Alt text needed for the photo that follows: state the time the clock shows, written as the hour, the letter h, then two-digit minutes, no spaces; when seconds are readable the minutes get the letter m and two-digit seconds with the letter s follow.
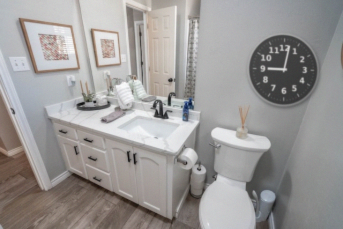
9h02
